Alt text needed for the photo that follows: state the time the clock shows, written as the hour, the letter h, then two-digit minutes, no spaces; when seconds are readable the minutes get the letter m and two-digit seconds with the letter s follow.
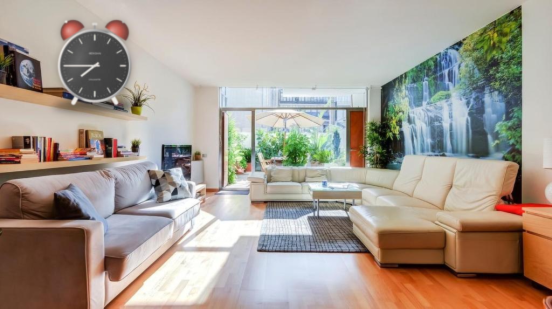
7h45
